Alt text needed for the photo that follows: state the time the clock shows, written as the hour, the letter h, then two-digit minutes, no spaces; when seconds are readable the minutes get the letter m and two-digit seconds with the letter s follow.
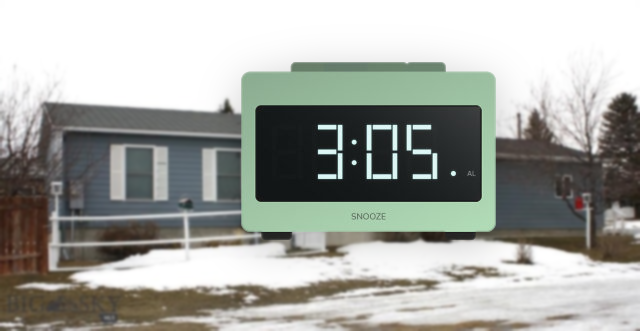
3h05
